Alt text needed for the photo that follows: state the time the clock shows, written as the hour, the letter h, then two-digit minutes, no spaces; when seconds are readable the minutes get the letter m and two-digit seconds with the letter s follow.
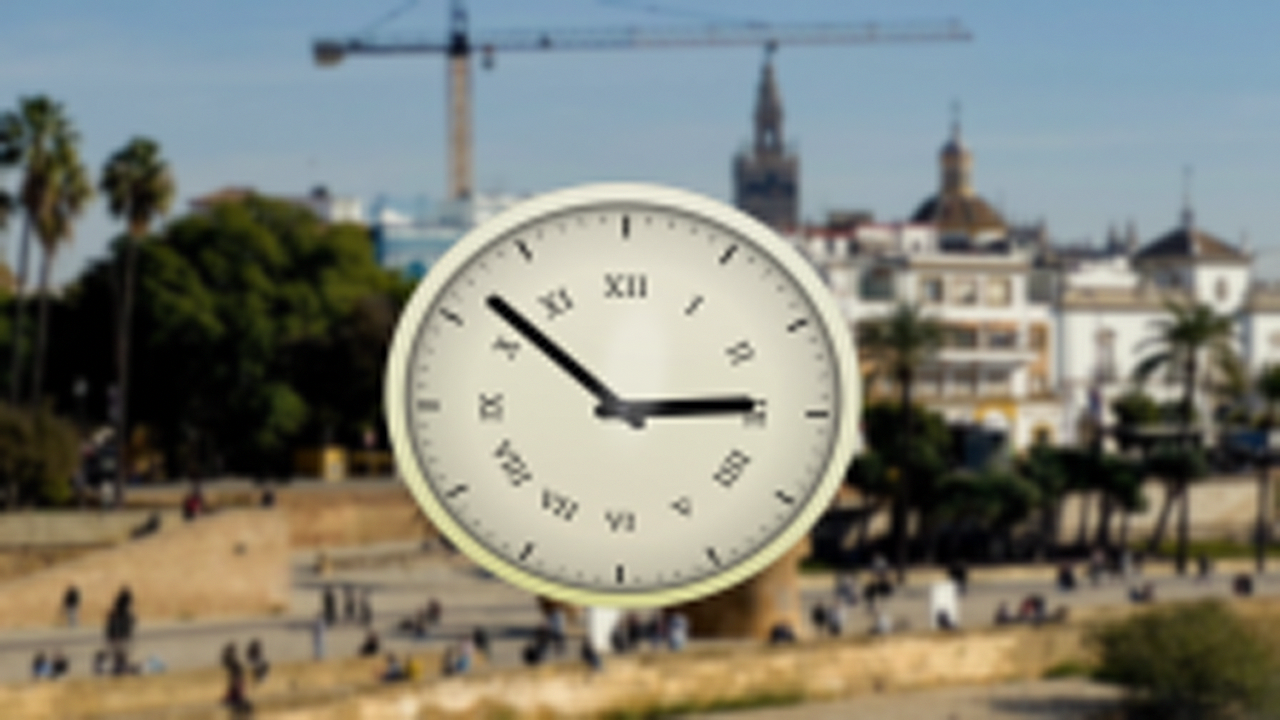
2h52
